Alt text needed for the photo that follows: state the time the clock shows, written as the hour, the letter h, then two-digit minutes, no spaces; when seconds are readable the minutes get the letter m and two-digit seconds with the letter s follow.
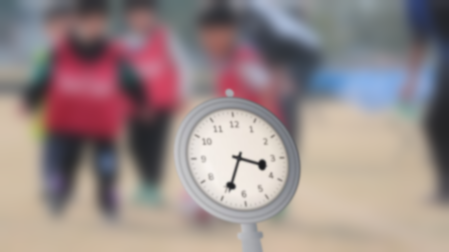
3h34
